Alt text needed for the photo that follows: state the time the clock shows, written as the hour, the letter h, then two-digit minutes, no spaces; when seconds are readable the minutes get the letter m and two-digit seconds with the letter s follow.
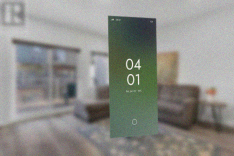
4h01
